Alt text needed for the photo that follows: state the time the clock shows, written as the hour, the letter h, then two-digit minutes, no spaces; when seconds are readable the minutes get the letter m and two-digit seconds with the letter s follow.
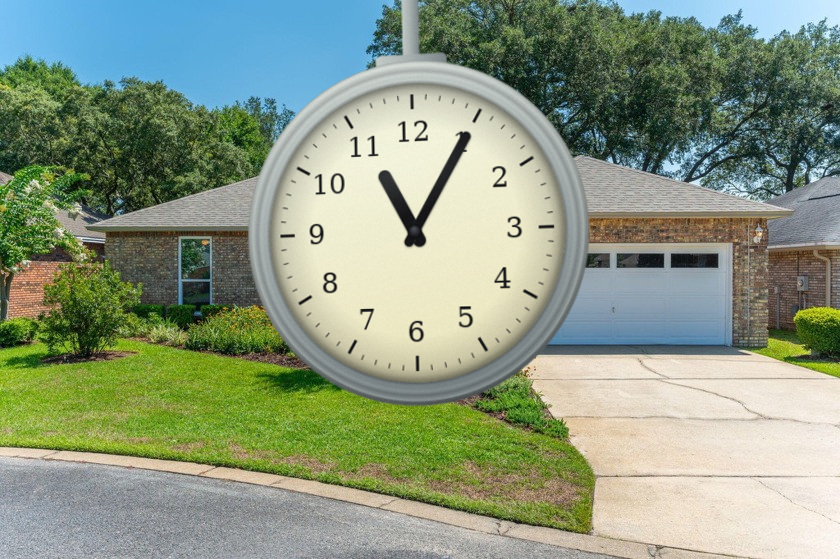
11h05
